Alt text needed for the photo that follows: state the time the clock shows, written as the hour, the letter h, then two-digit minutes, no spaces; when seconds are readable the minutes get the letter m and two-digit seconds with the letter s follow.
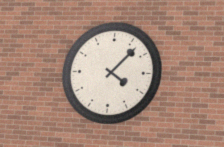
4h07
